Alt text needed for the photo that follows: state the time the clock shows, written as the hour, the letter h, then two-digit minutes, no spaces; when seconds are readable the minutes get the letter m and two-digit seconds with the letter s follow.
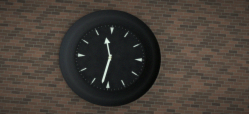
11h32
